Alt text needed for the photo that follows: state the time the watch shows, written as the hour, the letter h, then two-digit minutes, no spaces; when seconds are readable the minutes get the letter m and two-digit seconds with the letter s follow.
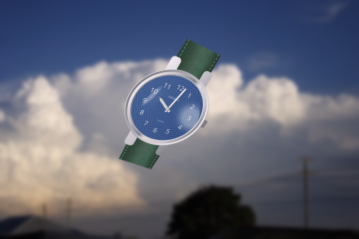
10h02
